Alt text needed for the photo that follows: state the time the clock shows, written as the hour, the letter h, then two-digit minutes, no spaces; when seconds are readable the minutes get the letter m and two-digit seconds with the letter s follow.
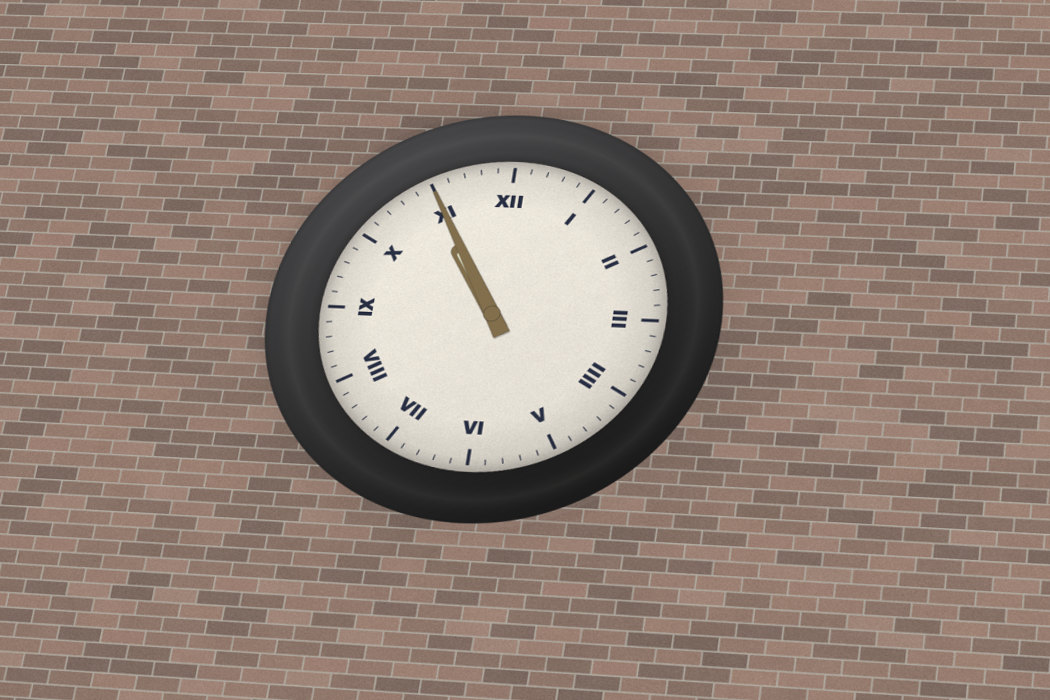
10h55
